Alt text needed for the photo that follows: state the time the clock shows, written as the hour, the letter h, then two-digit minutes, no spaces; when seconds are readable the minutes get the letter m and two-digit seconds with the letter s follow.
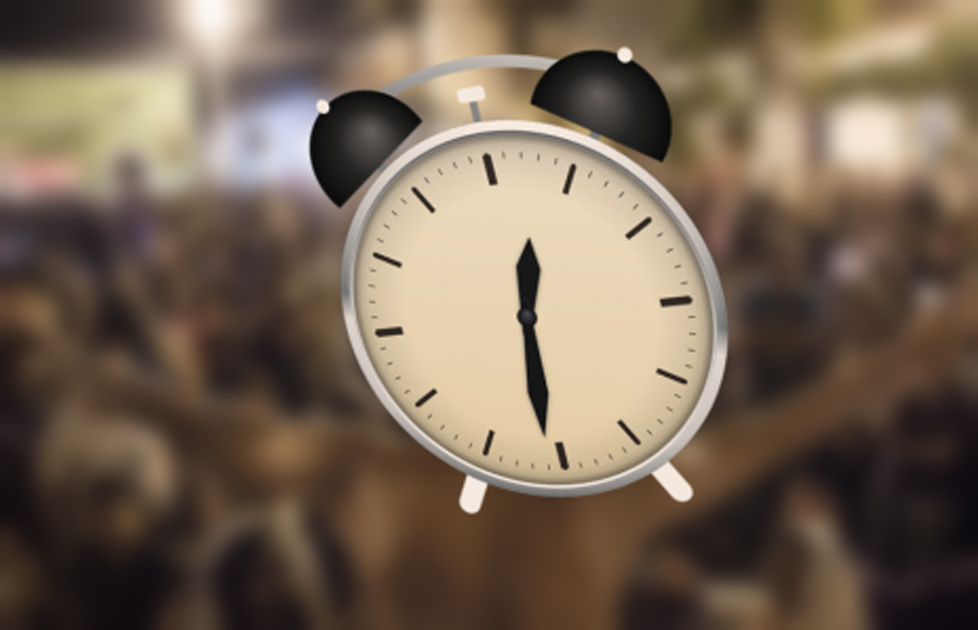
12h31
